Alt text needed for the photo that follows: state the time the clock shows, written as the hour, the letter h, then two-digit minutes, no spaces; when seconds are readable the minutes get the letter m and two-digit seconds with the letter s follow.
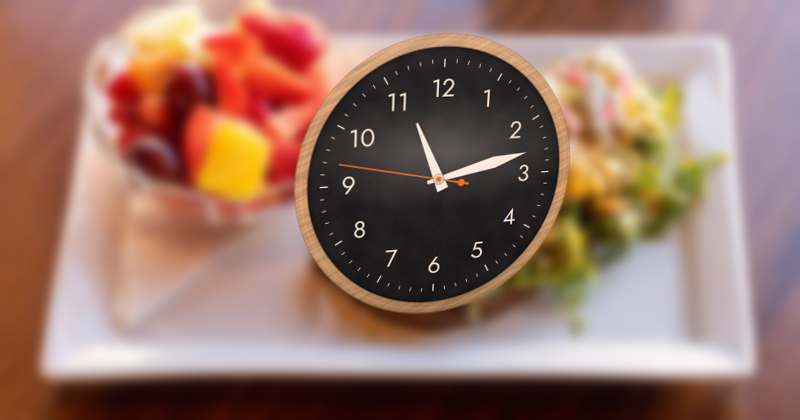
11h12m47s
